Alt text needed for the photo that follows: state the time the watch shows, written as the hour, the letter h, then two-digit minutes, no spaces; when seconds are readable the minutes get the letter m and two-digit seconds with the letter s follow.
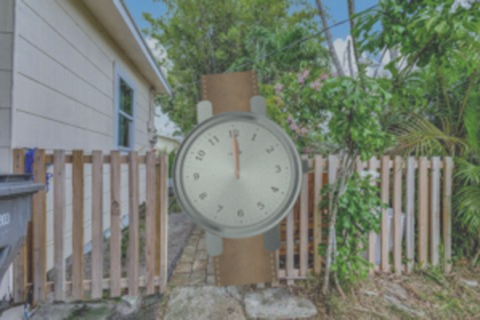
12h00
